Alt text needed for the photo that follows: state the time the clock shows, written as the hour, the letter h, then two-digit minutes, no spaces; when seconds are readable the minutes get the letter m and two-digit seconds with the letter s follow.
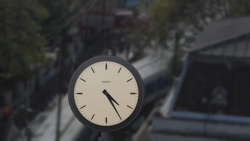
4h25
